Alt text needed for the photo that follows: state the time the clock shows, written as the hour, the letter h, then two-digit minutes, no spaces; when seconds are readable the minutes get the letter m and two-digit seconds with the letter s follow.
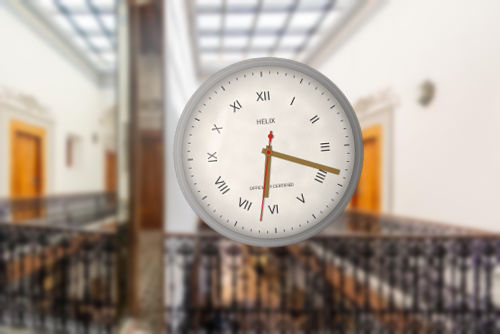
6h18m32s
